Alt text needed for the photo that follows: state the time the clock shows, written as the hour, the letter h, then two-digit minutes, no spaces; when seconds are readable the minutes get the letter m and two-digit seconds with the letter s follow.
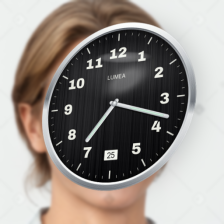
7h18
